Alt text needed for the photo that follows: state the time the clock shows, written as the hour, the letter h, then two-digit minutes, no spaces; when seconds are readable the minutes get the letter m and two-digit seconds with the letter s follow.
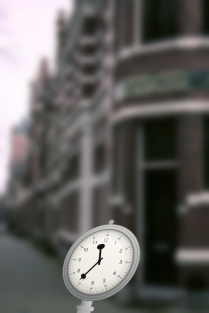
11h36
